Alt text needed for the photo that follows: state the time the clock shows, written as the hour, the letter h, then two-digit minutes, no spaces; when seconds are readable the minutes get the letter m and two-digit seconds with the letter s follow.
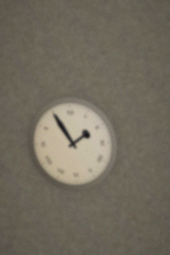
1h55
